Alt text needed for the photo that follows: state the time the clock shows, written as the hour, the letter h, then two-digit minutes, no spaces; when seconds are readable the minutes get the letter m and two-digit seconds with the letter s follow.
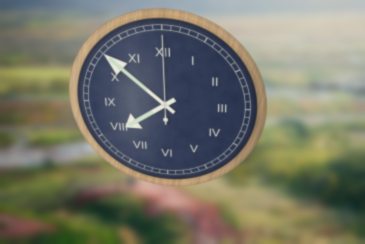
7h52m00s
